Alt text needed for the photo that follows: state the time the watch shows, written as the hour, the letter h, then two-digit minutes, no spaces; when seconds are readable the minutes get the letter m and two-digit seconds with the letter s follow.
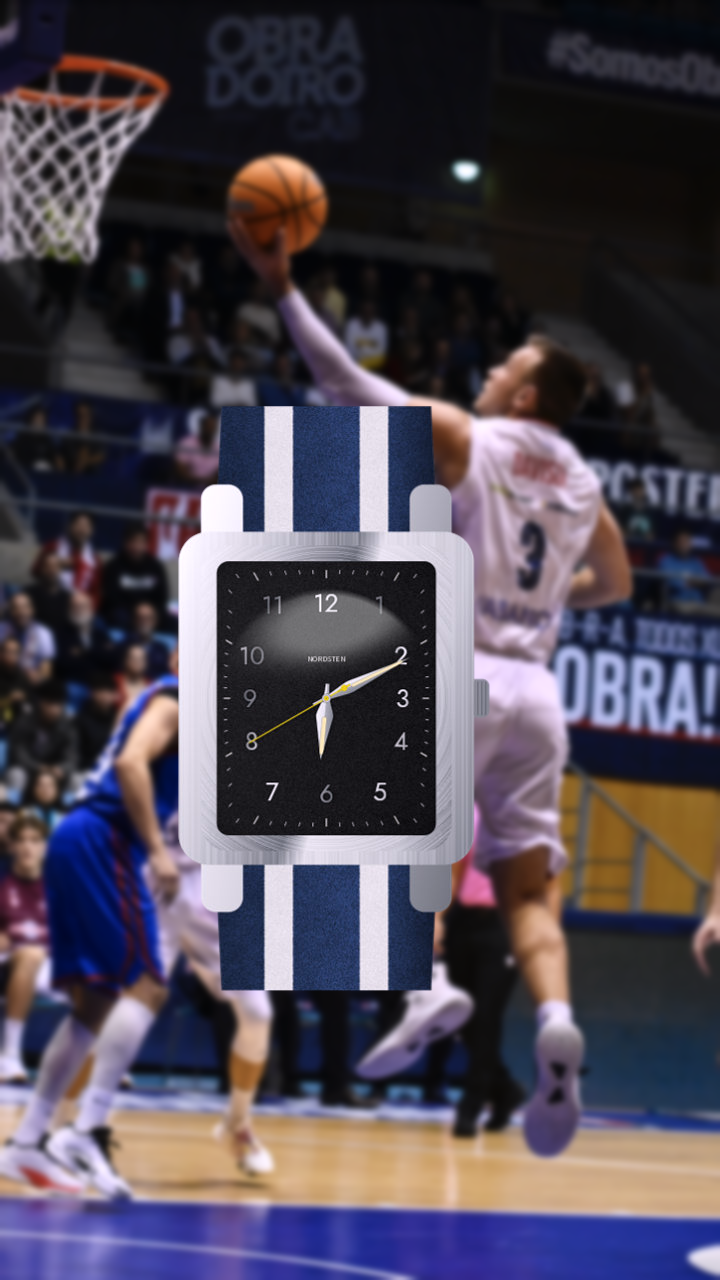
6h10m40s
